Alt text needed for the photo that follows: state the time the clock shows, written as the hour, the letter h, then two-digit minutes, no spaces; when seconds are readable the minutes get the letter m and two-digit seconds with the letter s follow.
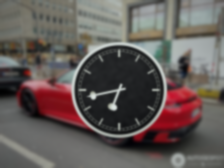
6h43
